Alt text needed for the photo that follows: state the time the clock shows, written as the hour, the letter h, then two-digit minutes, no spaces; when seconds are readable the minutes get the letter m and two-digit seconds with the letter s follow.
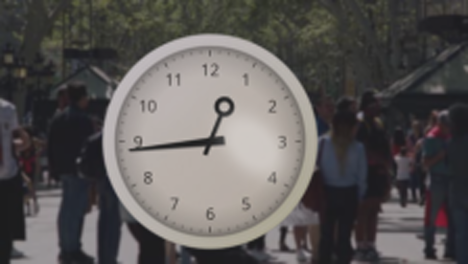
12h44
